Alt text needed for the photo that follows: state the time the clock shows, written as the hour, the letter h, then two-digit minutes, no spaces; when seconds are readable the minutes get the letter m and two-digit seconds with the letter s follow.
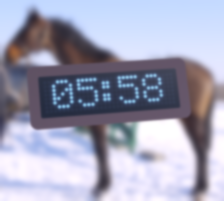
5h58
